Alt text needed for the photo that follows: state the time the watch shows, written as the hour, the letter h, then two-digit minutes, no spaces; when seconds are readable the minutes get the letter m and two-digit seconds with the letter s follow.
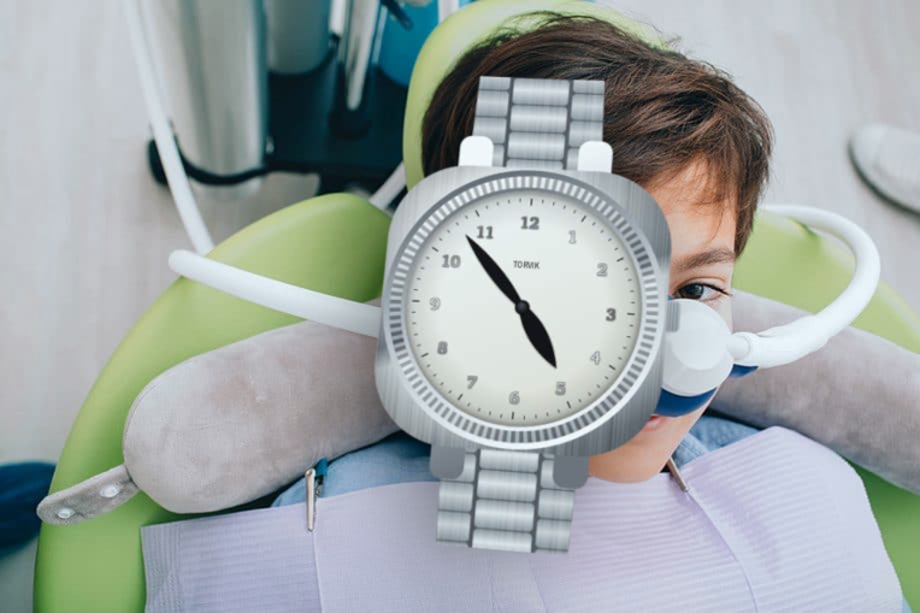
4h53
